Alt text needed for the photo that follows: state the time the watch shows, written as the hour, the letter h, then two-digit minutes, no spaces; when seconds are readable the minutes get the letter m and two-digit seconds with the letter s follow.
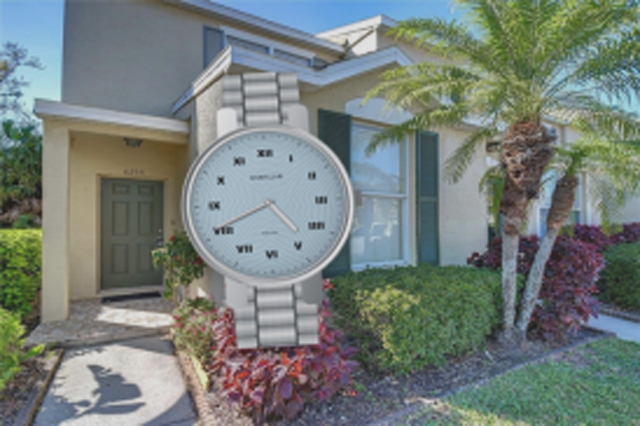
4h41
